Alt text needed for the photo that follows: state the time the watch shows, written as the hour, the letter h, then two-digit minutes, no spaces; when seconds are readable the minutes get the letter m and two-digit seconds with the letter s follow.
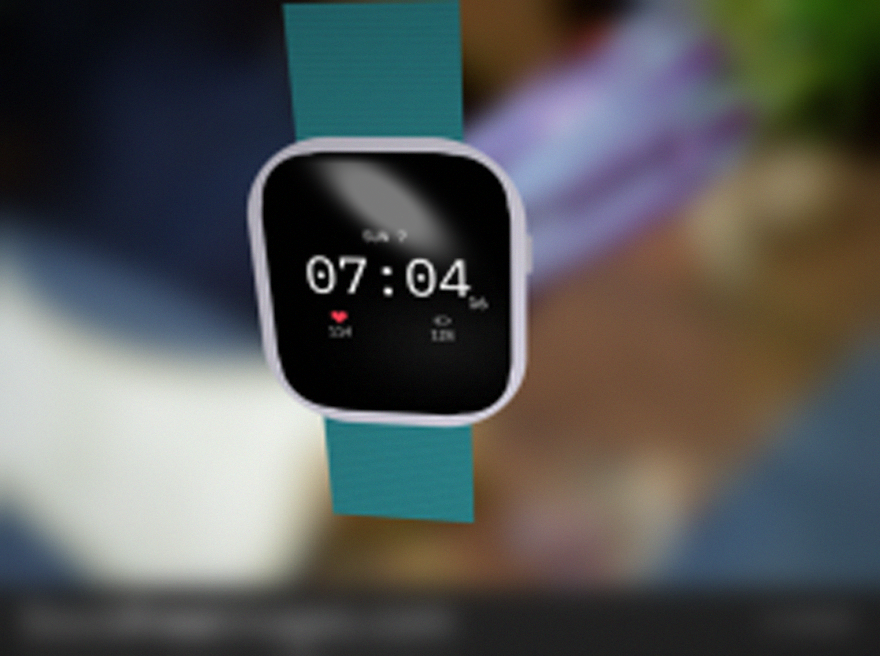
7h04
